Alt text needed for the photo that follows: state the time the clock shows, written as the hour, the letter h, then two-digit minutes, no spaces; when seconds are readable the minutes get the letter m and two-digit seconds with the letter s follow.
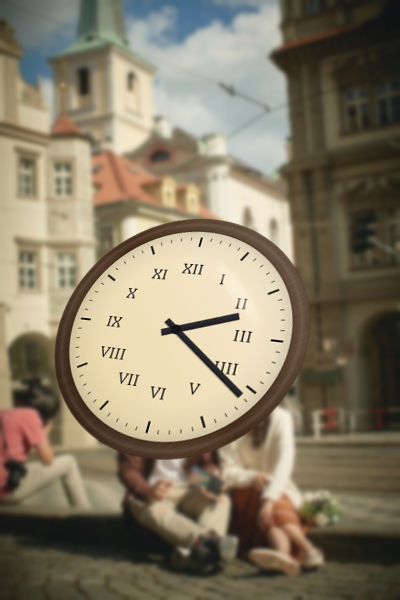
2h21
